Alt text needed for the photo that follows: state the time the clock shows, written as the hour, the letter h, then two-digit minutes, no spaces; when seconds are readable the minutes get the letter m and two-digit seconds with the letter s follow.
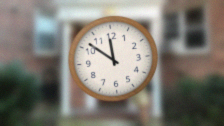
11h52
